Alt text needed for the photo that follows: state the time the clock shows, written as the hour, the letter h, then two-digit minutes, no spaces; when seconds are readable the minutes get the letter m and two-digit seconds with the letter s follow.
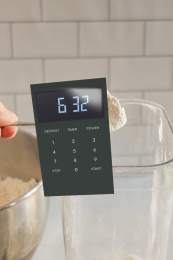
6h32
